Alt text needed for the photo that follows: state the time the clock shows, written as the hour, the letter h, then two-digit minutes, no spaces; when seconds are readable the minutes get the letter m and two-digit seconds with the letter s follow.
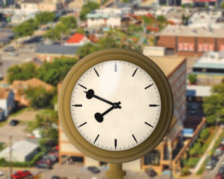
7h49
